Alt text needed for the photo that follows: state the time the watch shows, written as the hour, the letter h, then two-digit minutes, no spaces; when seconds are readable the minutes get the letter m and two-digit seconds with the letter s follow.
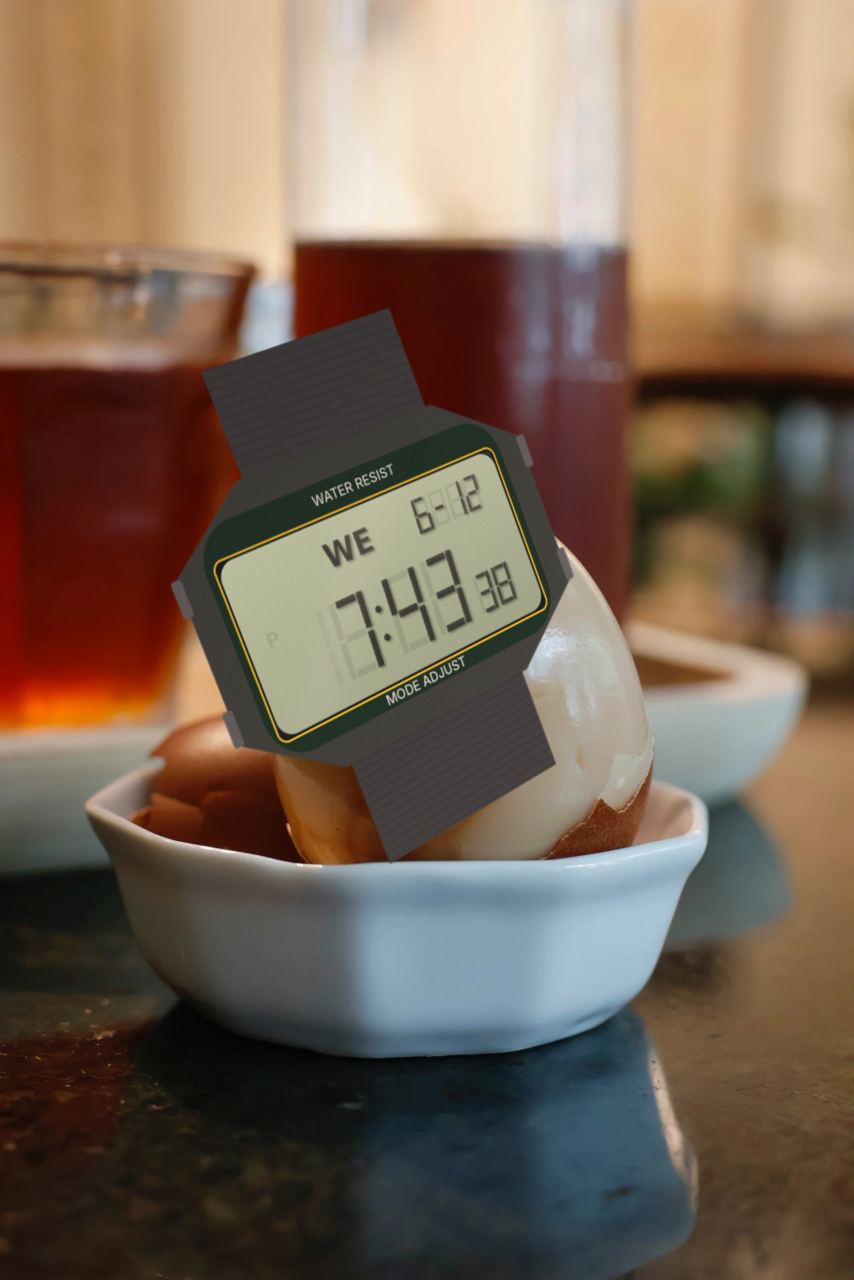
7h43m38s
